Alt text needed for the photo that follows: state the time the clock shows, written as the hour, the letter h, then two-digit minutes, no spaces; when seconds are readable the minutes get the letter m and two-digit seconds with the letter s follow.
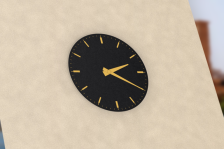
2h20
